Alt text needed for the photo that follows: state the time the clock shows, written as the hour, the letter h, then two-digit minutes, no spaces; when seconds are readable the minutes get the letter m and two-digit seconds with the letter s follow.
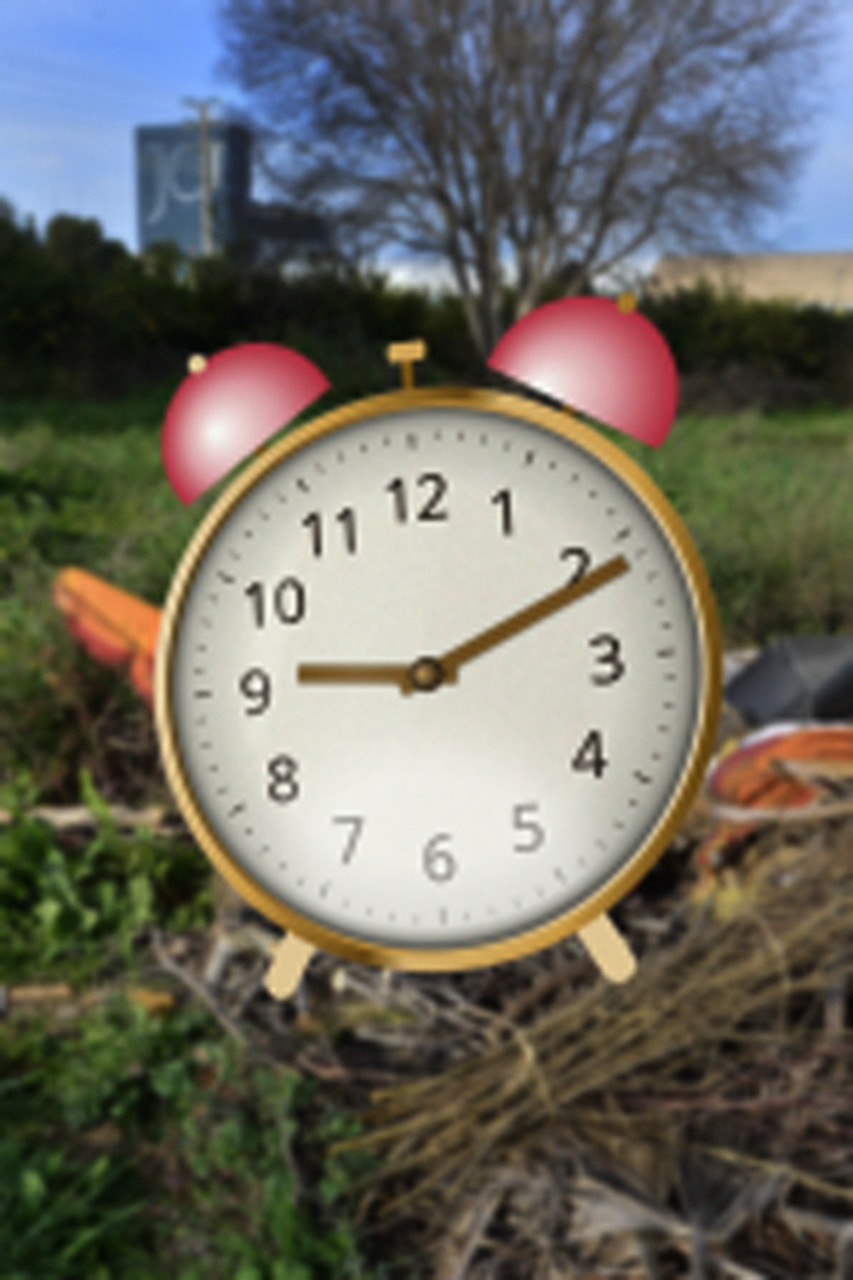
9h11
